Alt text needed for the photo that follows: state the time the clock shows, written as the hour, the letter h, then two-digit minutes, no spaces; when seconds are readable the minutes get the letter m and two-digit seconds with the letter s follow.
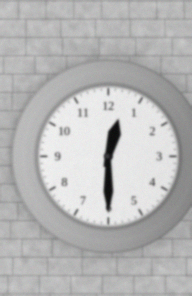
12h30
